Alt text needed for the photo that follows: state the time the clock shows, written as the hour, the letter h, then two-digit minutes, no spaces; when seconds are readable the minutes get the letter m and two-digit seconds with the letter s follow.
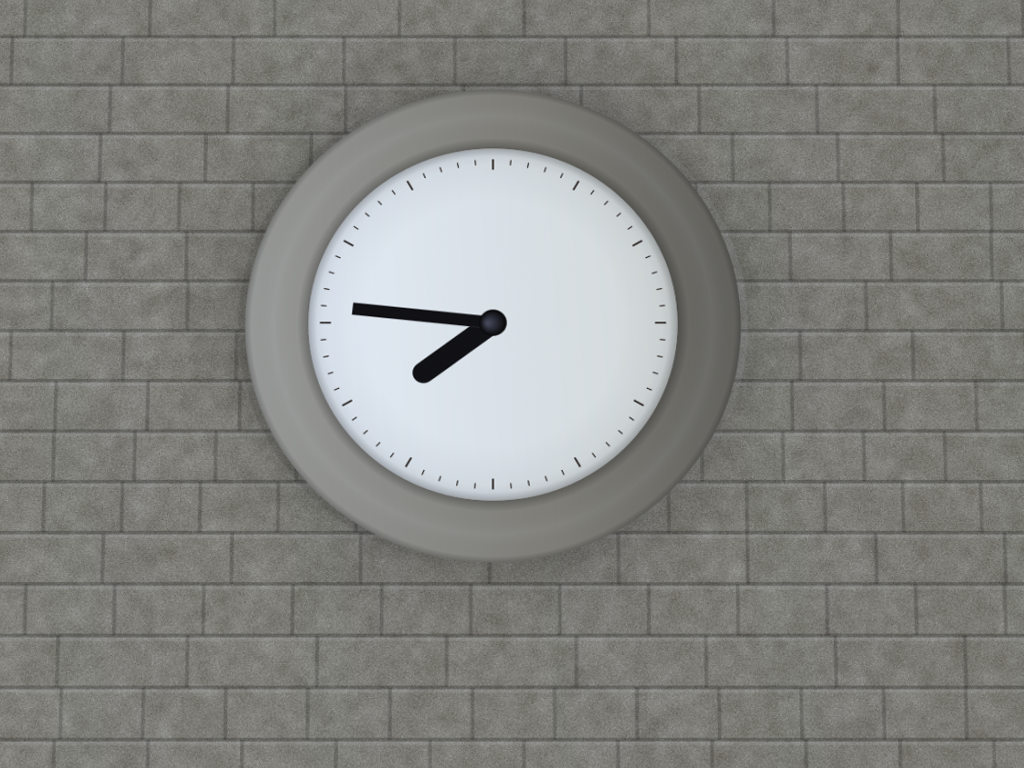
7h46
